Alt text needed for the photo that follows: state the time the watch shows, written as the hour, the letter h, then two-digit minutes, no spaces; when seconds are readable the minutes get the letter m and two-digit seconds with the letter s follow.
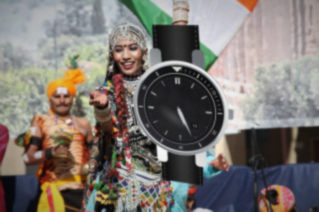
5h26
